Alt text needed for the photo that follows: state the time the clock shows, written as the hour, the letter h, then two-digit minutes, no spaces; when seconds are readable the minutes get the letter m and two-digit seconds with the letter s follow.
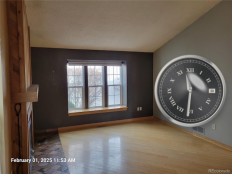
11h31
